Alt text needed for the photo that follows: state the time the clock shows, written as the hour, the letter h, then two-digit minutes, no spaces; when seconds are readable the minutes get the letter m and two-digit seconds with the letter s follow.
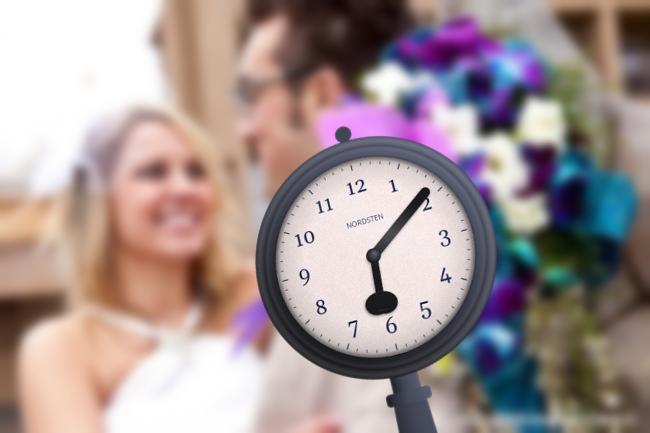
6h09
